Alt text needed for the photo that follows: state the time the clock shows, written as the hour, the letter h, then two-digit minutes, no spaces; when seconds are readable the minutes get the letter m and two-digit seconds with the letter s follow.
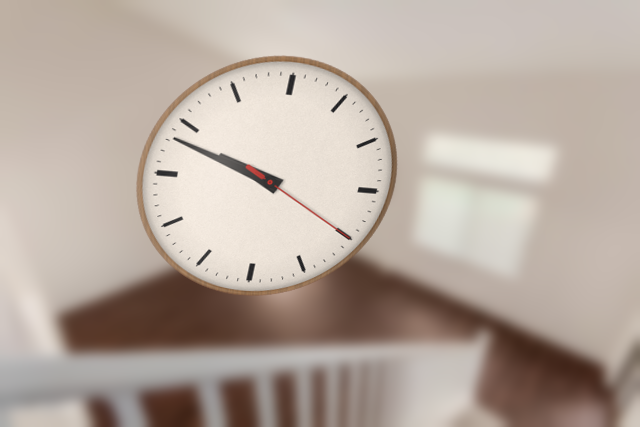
9h48m20s
